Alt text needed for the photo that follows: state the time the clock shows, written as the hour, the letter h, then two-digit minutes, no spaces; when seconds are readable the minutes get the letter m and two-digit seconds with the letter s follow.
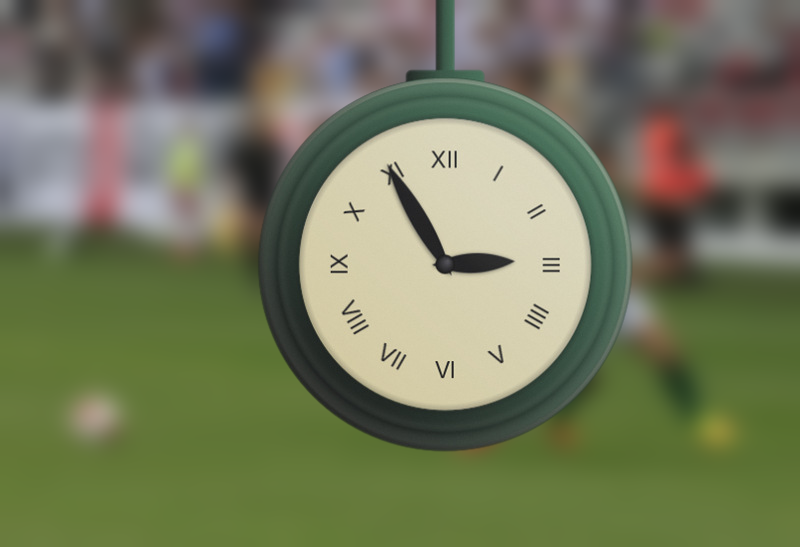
2h55
